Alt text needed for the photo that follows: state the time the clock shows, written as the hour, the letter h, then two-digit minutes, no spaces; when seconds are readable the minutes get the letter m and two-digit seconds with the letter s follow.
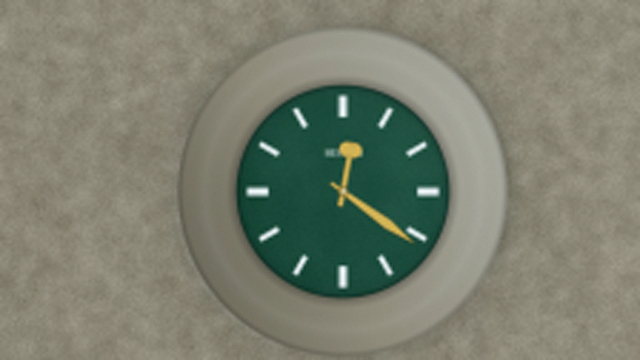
12h21
